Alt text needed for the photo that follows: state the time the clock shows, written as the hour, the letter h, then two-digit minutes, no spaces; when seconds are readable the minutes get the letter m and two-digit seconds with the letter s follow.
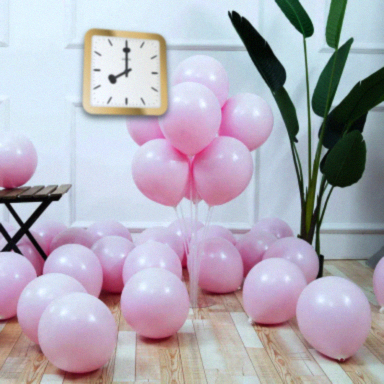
8h00
